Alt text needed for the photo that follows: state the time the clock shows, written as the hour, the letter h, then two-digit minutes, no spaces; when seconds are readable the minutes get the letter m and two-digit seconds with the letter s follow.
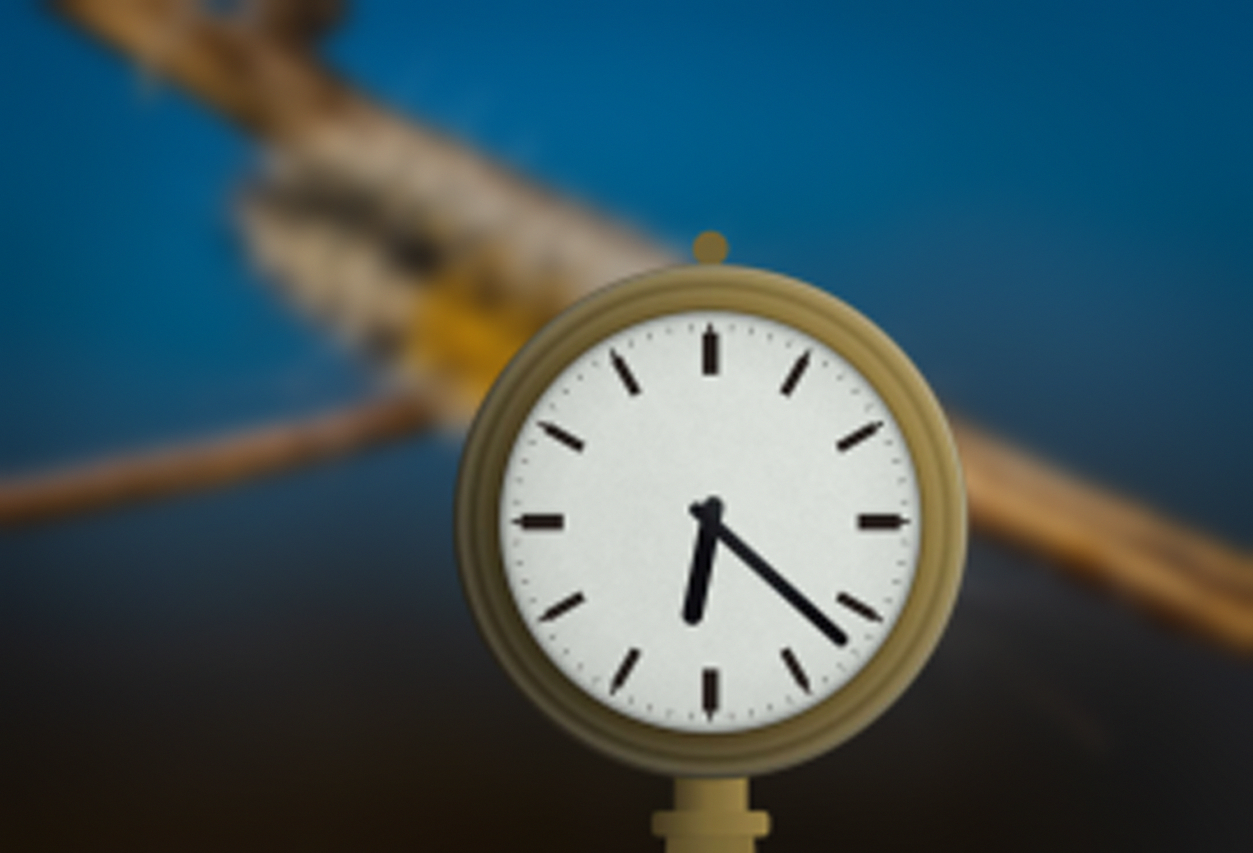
6h22
